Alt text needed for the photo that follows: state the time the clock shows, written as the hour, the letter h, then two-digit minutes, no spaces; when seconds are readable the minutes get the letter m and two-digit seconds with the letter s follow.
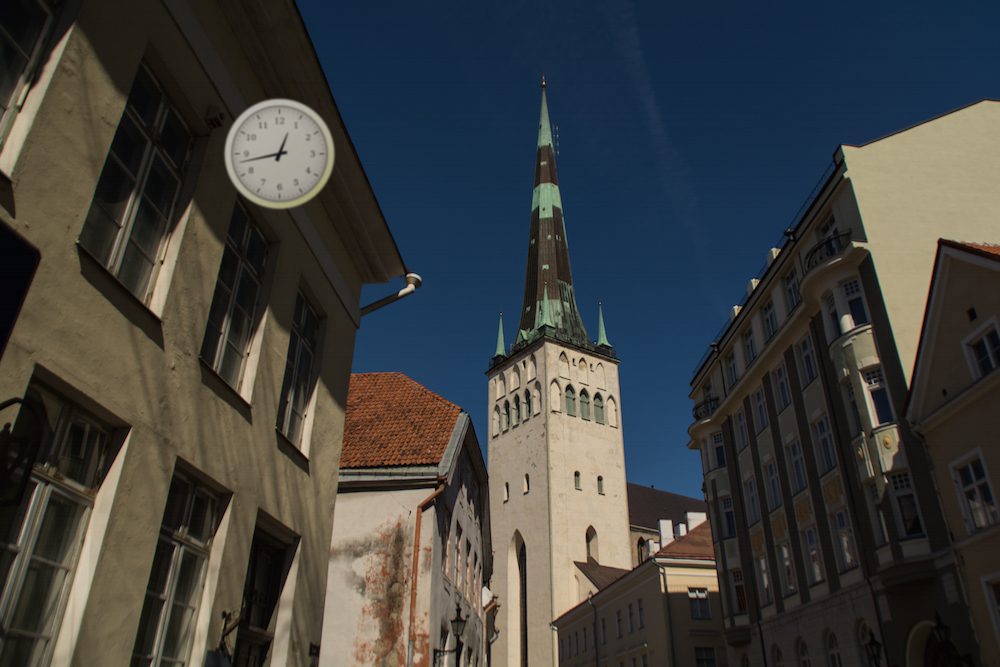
12h43
